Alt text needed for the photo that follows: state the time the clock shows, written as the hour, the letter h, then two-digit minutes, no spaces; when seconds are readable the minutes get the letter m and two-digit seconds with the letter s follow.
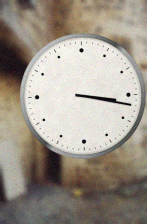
3h17
